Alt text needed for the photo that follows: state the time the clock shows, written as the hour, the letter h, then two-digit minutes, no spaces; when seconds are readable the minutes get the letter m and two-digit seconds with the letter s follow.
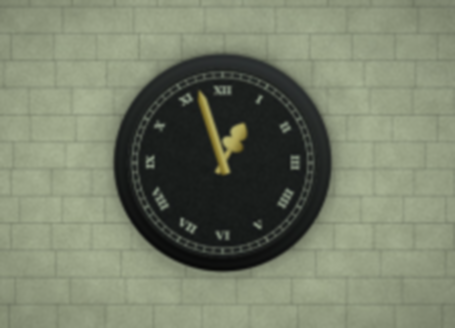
12h57
